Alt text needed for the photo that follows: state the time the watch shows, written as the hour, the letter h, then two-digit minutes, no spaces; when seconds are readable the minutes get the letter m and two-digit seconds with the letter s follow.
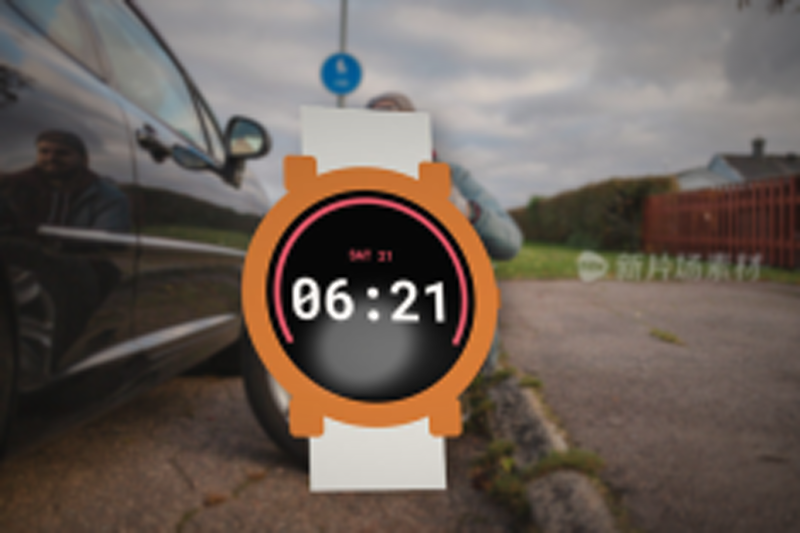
6h21
